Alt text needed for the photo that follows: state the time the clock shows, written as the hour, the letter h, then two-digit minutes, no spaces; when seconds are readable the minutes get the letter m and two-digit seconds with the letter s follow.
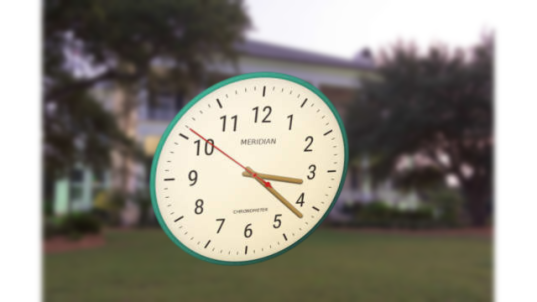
3h21m51s
